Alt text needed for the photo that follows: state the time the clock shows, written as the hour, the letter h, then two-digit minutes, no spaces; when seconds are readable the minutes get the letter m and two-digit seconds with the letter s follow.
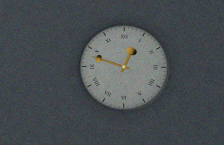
12h48
